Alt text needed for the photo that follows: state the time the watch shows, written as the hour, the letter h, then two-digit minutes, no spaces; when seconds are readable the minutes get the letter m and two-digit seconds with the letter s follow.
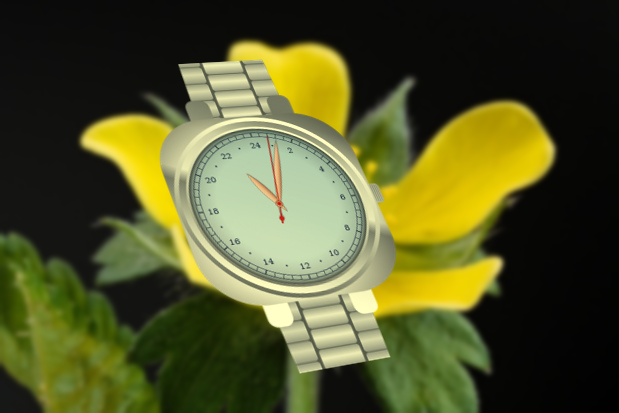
22h03m02s
